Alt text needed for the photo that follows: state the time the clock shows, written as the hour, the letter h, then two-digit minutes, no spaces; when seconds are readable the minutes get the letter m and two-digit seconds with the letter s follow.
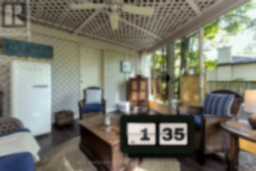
1h35
